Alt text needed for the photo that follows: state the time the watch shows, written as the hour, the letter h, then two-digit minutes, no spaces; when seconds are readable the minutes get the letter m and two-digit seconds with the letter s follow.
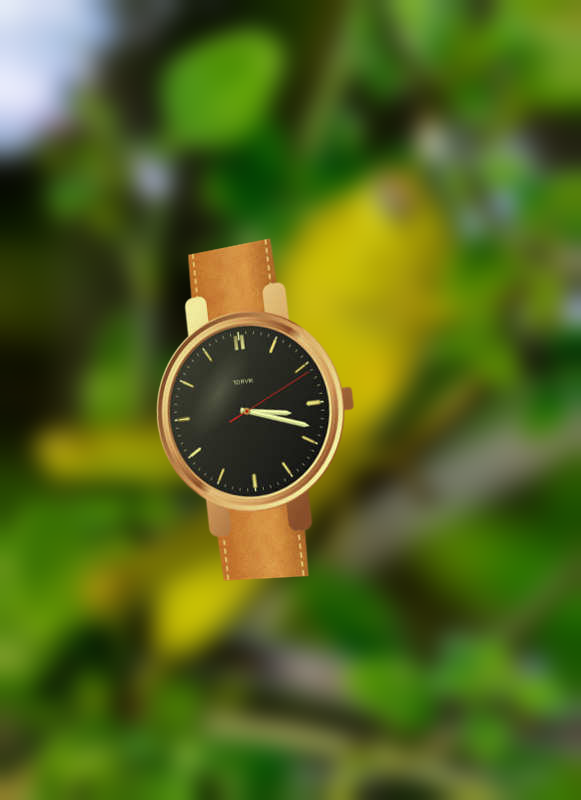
3h18m11s
